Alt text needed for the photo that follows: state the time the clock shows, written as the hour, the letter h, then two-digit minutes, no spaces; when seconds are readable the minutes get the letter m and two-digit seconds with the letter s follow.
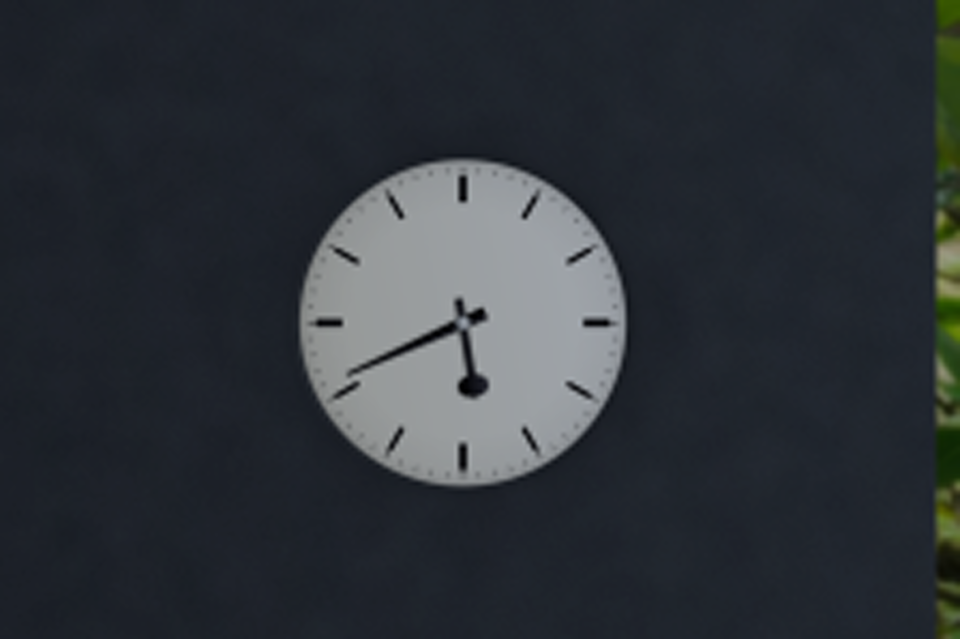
5h41
